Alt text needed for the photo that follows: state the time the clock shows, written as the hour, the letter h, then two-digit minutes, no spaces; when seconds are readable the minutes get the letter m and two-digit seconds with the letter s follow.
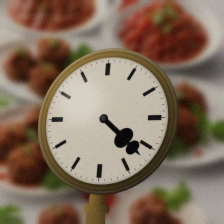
4h22
